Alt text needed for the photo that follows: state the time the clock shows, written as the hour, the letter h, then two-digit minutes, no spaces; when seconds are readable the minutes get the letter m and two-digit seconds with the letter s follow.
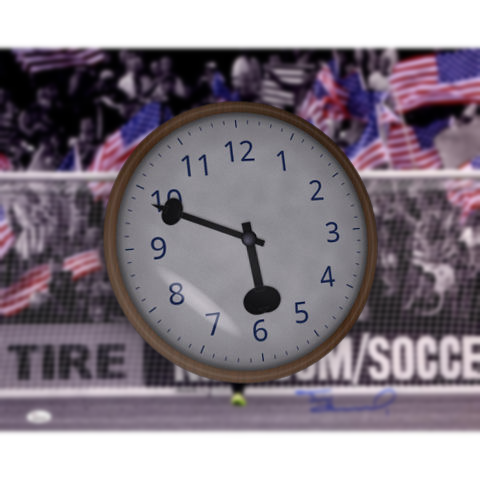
5h49
